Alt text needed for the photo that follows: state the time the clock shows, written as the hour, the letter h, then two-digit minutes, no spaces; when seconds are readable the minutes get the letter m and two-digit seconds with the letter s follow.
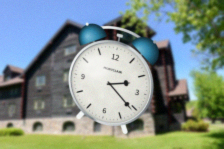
2h21
